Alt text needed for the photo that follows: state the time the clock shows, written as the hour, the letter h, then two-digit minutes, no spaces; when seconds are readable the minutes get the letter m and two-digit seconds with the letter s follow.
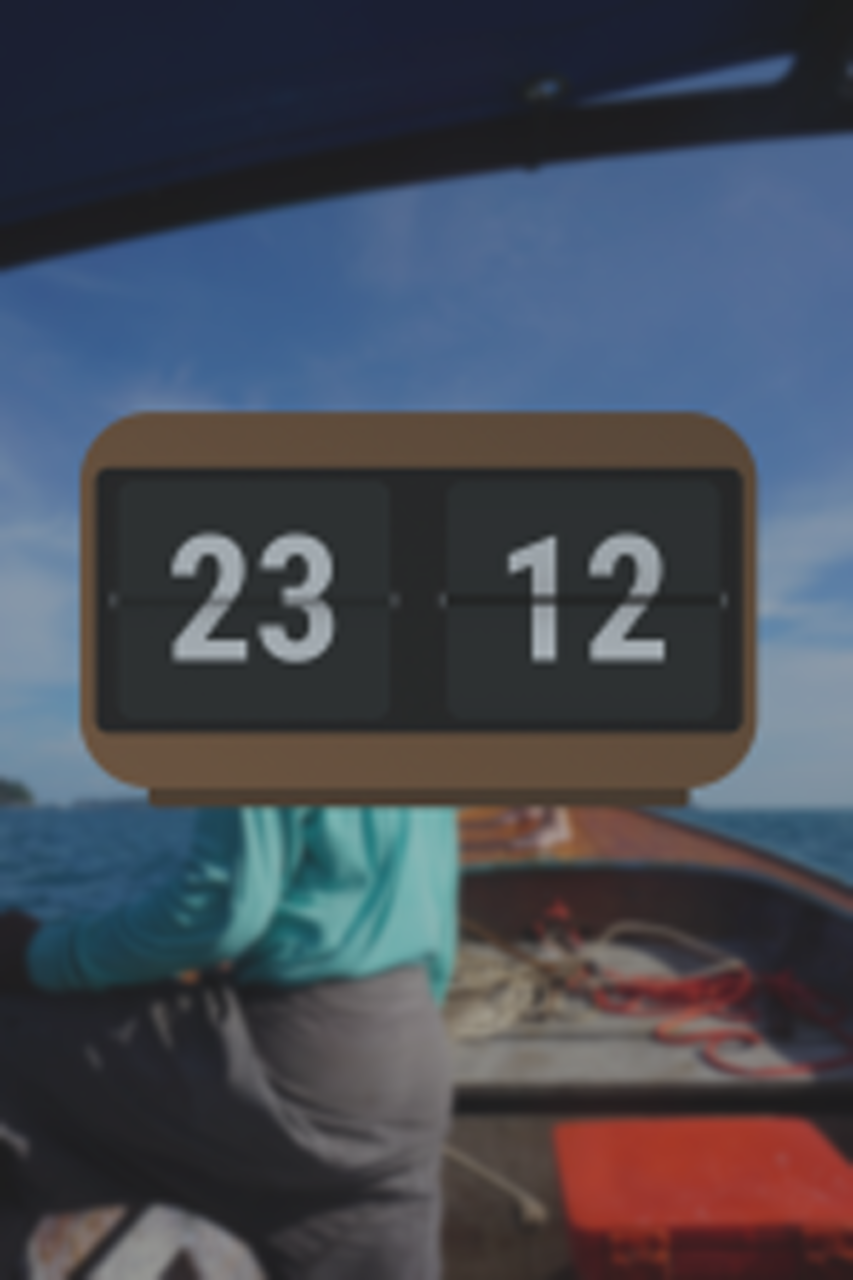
23h12
